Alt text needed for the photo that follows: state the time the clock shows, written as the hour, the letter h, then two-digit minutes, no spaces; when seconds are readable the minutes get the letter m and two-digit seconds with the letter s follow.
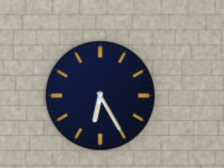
6h25
